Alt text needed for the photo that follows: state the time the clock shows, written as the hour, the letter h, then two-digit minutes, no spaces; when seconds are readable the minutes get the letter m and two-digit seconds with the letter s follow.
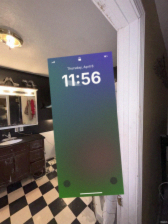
11h56
